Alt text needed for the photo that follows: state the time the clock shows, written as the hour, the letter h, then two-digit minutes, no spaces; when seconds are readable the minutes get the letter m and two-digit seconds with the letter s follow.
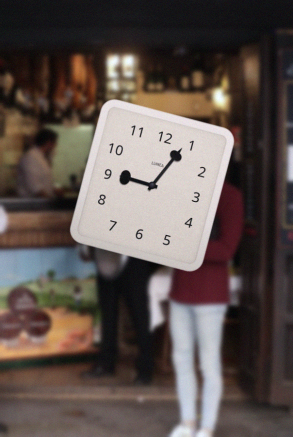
9h04
